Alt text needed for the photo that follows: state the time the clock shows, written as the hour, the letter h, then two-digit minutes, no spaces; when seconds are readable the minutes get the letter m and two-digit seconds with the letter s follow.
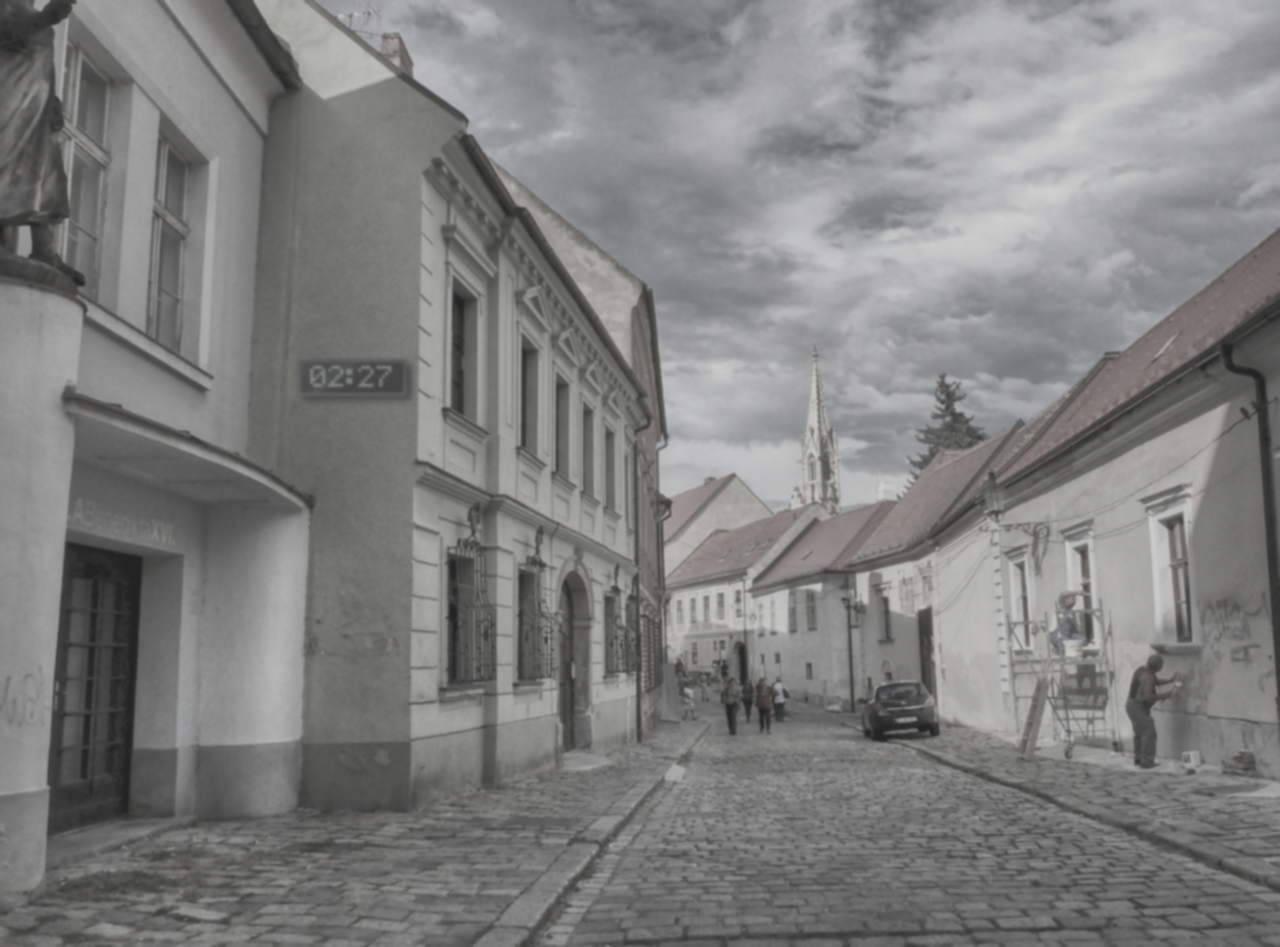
2h27
